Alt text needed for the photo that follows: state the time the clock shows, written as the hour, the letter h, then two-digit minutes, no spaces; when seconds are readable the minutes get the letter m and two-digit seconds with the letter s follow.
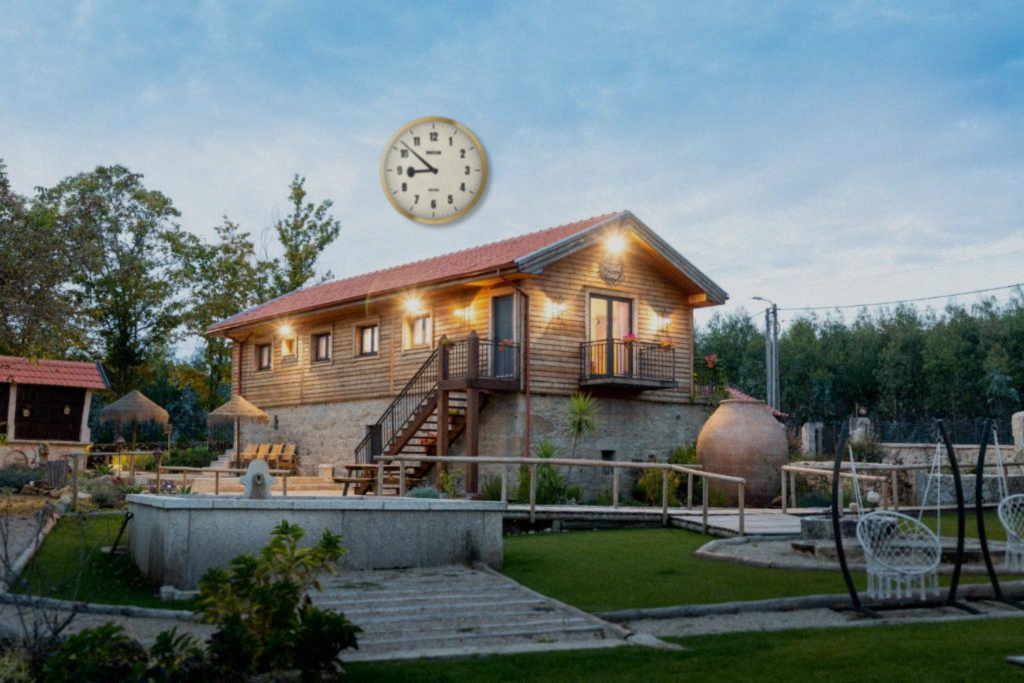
8h52
